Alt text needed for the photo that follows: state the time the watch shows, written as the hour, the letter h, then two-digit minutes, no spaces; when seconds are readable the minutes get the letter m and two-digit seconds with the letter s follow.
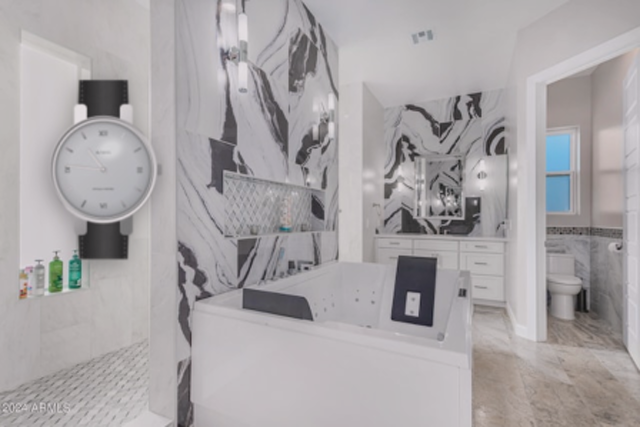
10h46
